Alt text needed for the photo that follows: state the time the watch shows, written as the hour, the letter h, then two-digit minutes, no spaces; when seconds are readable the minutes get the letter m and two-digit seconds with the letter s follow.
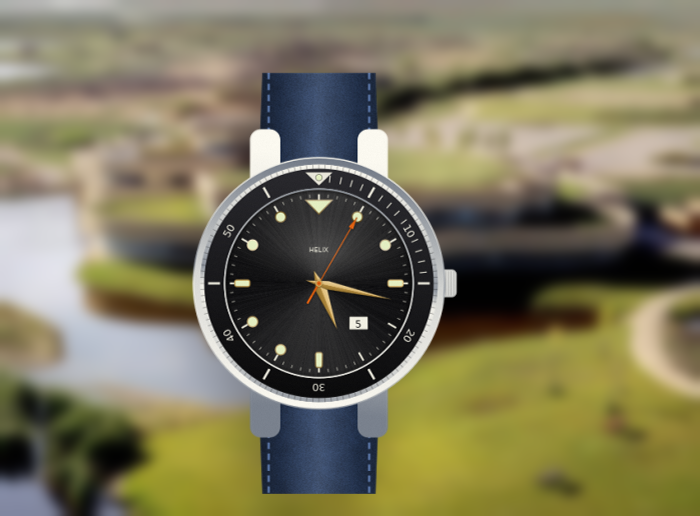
5h17m05s
